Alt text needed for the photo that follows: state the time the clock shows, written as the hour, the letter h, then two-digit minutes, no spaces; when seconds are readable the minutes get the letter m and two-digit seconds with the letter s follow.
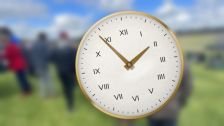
1h54
